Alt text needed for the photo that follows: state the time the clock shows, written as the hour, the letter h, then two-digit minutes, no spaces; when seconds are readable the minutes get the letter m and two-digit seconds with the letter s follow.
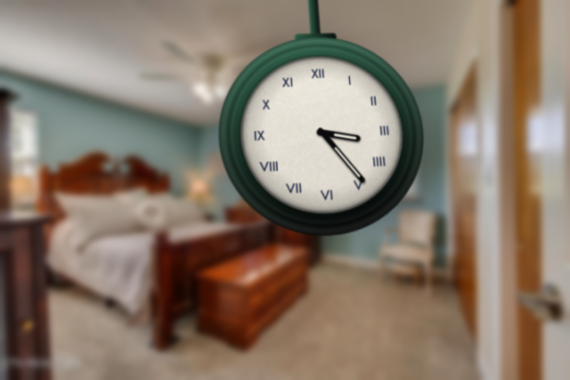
3h24
